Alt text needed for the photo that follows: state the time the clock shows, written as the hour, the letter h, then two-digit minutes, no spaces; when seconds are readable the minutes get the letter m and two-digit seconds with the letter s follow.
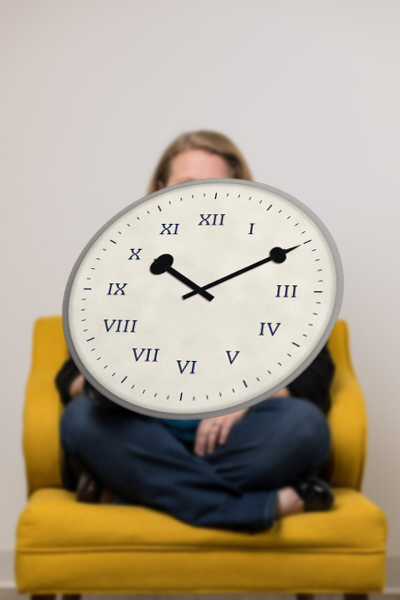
10h10
